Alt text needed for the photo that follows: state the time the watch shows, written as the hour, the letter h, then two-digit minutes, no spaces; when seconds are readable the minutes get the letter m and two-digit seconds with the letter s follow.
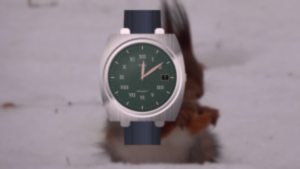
12h09
